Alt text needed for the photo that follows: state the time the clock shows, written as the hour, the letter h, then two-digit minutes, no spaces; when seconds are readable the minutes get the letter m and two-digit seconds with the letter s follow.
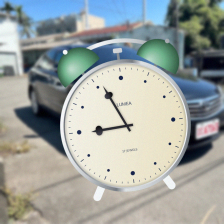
8h56
